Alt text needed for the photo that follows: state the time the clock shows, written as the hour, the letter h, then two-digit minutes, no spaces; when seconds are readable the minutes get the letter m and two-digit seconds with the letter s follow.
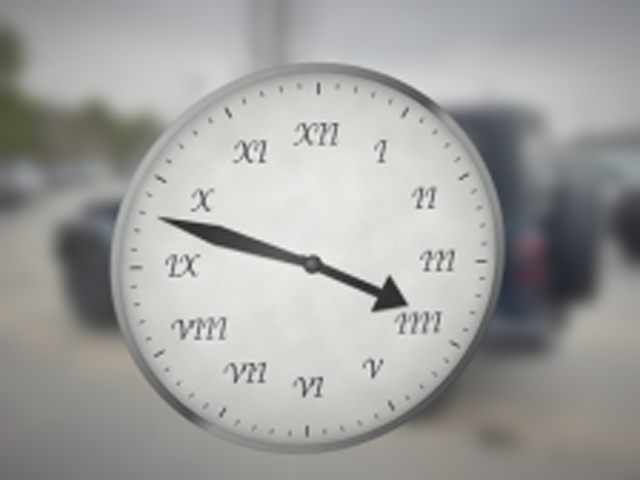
3h48
